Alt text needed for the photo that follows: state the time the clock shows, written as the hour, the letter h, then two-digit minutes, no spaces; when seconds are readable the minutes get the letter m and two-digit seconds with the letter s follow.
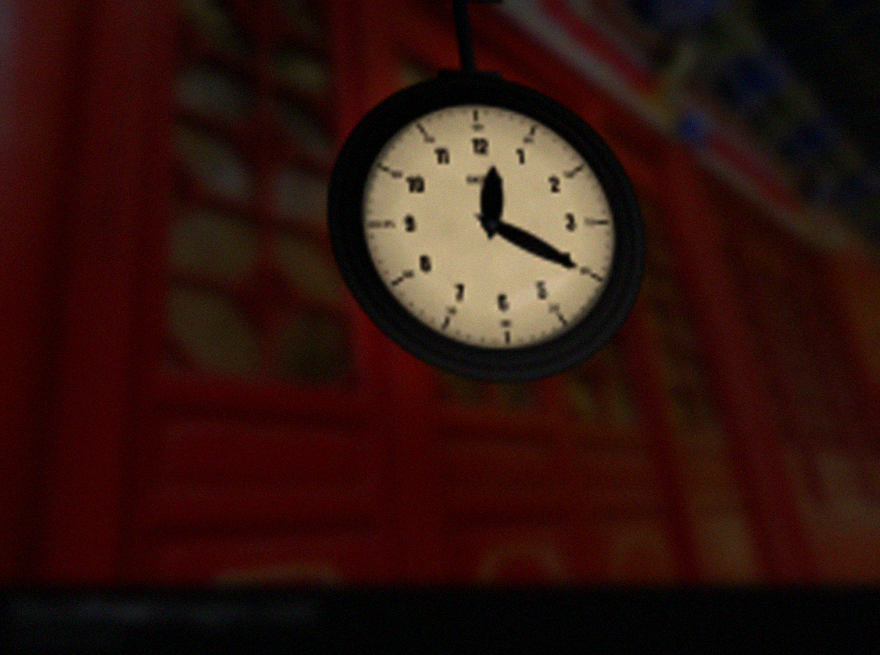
12h20
